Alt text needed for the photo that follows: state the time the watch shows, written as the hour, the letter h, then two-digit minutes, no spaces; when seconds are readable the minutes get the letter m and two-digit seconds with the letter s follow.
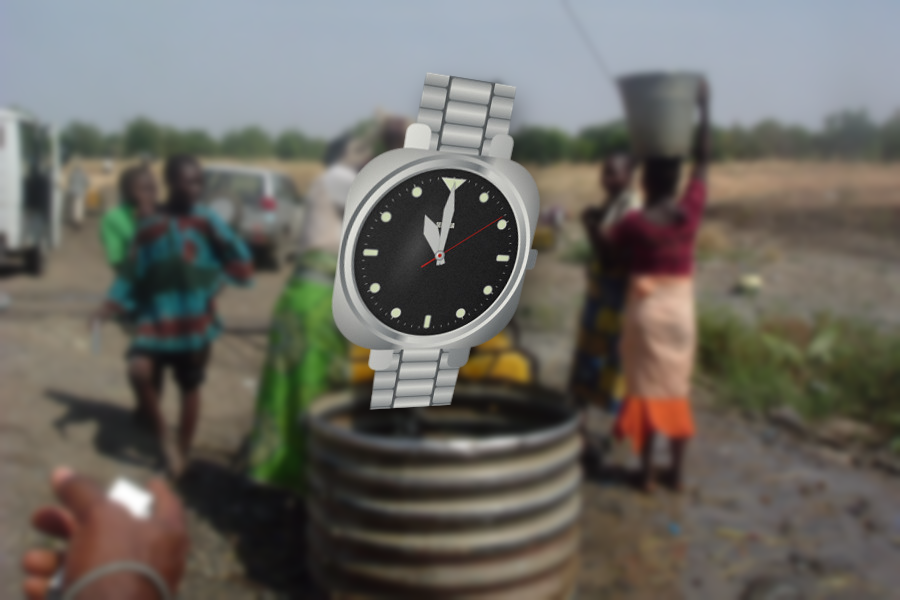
11h00m09s
